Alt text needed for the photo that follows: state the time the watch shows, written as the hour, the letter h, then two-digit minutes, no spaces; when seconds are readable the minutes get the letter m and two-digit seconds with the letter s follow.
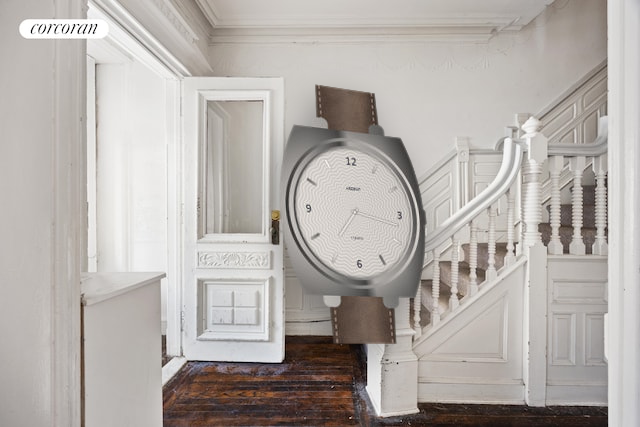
7h17
